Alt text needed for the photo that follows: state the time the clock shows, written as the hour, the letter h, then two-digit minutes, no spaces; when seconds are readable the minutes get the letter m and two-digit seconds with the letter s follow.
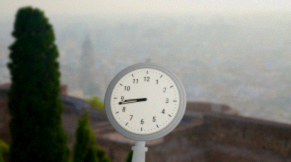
8h43
